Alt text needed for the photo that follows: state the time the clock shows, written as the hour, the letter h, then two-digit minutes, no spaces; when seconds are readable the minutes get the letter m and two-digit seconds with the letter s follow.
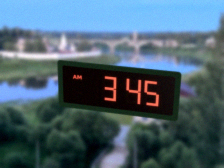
3h45
